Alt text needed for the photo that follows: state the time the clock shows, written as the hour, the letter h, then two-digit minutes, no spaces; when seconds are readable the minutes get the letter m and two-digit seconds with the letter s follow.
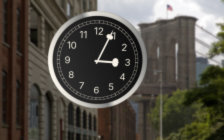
3h04
